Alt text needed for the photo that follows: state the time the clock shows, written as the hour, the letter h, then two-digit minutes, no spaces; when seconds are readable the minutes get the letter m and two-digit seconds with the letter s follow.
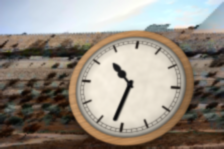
10h32
